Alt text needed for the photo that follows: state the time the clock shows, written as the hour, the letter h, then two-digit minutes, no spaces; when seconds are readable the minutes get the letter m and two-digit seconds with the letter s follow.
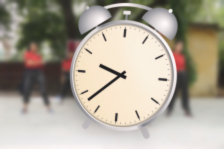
9h38
